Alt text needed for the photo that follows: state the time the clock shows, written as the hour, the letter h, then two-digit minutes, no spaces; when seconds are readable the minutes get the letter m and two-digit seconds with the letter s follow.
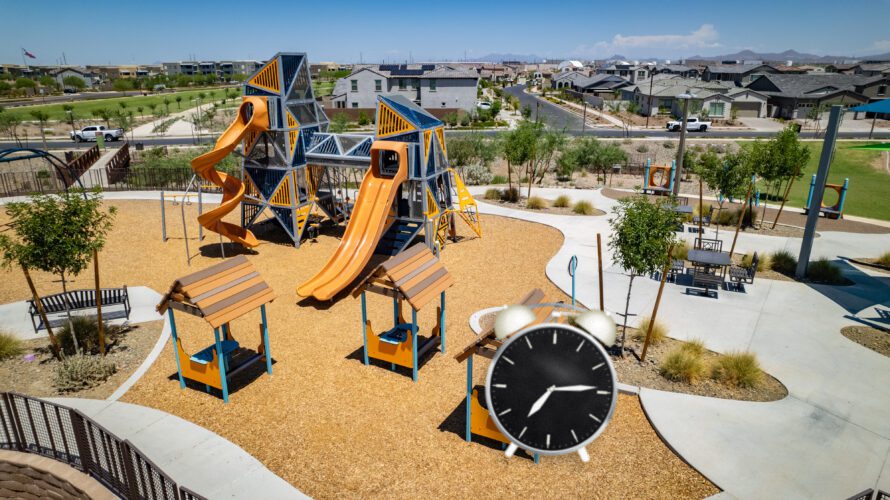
7h14
